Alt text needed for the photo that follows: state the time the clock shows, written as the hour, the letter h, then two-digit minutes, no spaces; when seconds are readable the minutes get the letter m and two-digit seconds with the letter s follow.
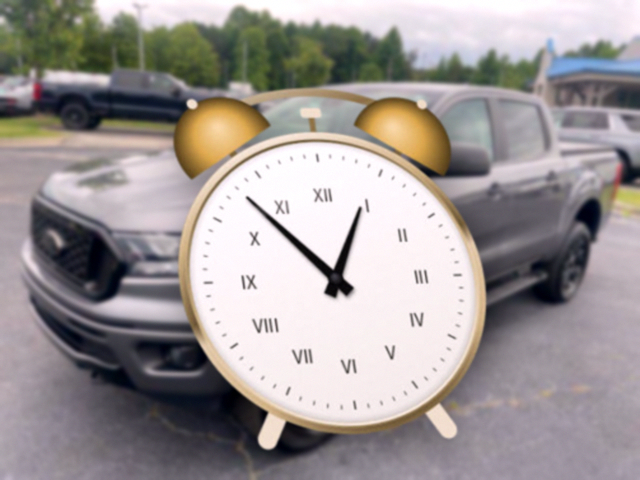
12h53
